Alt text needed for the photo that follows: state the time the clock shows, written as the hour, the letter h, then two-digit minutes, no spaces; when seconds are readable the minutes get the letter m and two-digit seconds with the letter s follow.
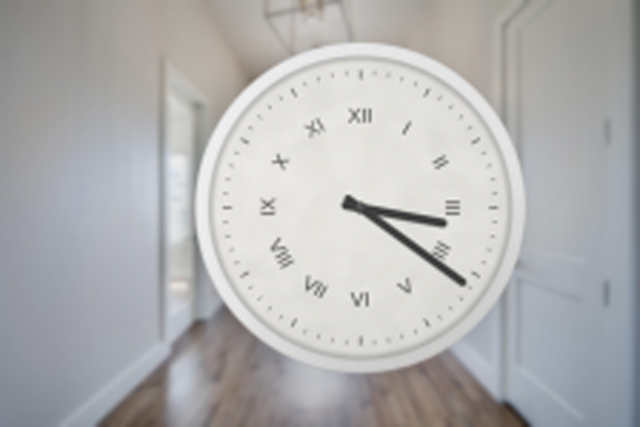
3h21
